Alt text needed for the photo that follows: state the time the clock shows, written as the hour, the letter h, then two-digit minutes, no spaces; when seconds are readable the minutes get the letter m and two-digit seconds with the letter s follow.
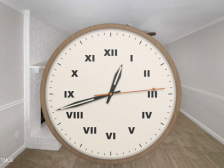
12h42m14s
